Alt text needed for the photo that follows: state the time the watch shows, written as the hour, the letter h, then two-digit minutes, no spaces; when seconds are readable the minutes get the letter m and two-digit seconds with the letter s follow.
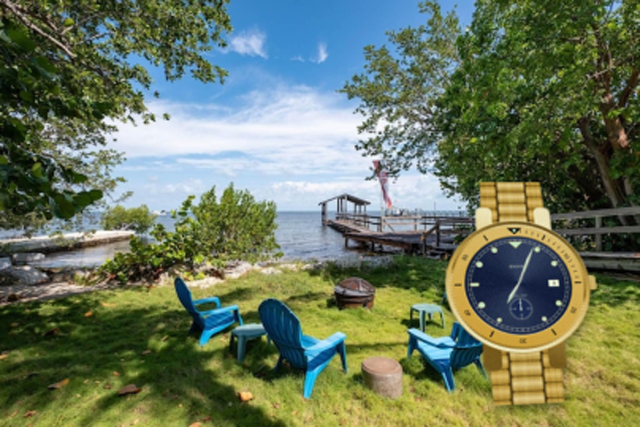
7h04
